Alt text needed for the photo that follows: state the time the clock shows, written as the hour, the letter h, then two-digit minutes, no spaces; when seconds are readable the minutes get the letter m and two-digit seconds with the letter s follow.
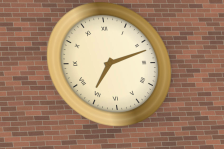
7h12
